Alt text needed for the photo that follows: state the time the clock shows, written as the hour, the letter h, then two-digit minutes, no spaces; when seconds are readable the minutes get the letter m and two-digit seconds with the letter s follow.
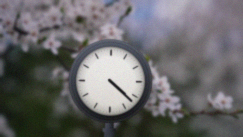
4h22
